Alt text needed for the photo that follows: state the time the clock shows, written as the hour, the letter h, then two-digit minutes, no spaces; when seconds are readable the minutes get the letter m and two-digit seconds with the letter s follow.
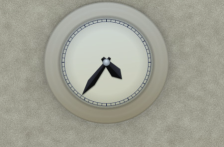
4h36
